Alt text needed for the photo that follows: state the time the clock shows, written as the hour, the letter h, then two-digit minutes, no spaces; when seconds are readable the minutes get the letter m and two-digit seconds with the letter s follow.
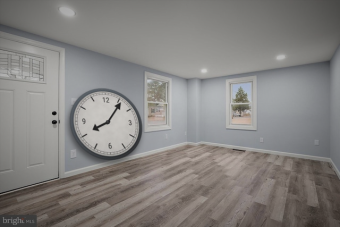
8h06
